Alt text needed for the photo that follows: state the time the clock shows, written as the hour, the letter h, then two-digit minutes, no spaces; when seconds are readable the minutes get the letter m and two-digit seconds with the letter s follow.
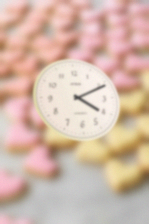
4h11
